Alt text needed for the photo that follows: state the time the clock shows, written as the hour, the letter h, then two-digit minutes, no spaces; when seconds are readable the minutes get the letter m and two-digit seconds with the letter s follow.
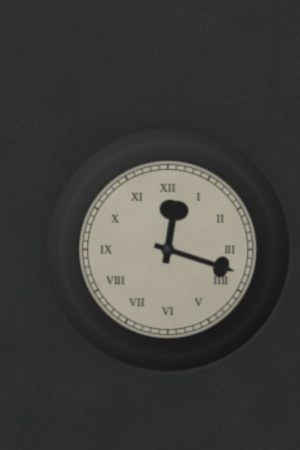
12h18
